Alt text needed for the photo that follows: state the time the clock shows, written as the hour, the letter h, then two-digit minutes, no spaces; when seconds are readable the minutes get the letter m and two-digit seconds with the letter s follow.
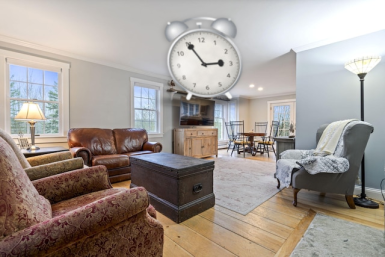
2h55
